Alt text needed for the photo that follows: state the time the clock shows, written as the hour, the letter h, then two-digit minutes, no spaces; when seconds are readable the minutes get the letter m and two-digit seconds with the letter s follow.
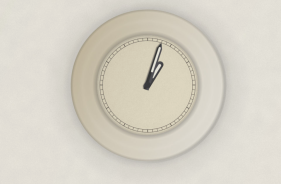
1h03
